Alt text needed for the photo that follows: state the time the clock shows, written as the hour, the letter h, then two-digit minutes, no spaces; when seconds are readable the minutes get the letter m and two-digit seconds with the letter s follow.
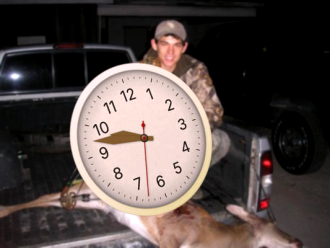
9h47m33s
